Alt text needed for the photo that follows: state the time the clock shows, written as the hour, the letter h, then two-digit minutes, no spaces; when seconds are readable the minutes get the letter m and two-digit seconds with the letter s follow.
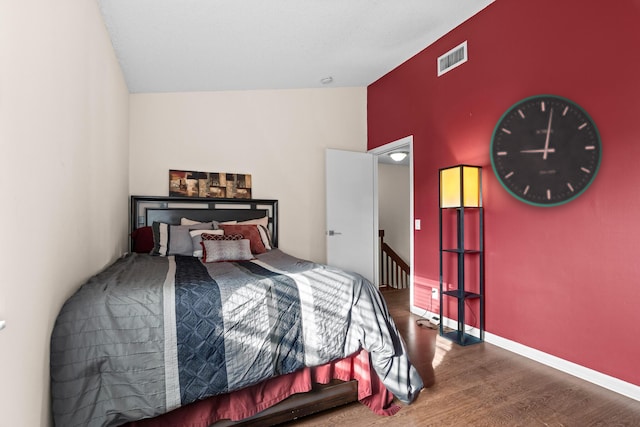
9h02
